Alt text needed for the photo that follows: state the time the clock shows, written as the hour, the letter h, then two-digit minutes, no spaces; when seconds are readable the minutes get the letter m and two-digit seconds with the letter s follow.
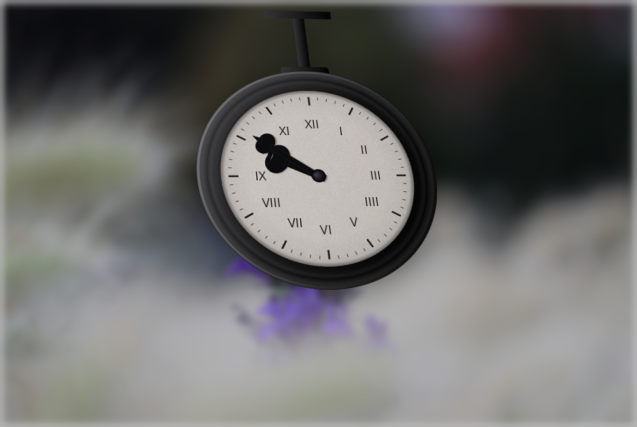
9h51
